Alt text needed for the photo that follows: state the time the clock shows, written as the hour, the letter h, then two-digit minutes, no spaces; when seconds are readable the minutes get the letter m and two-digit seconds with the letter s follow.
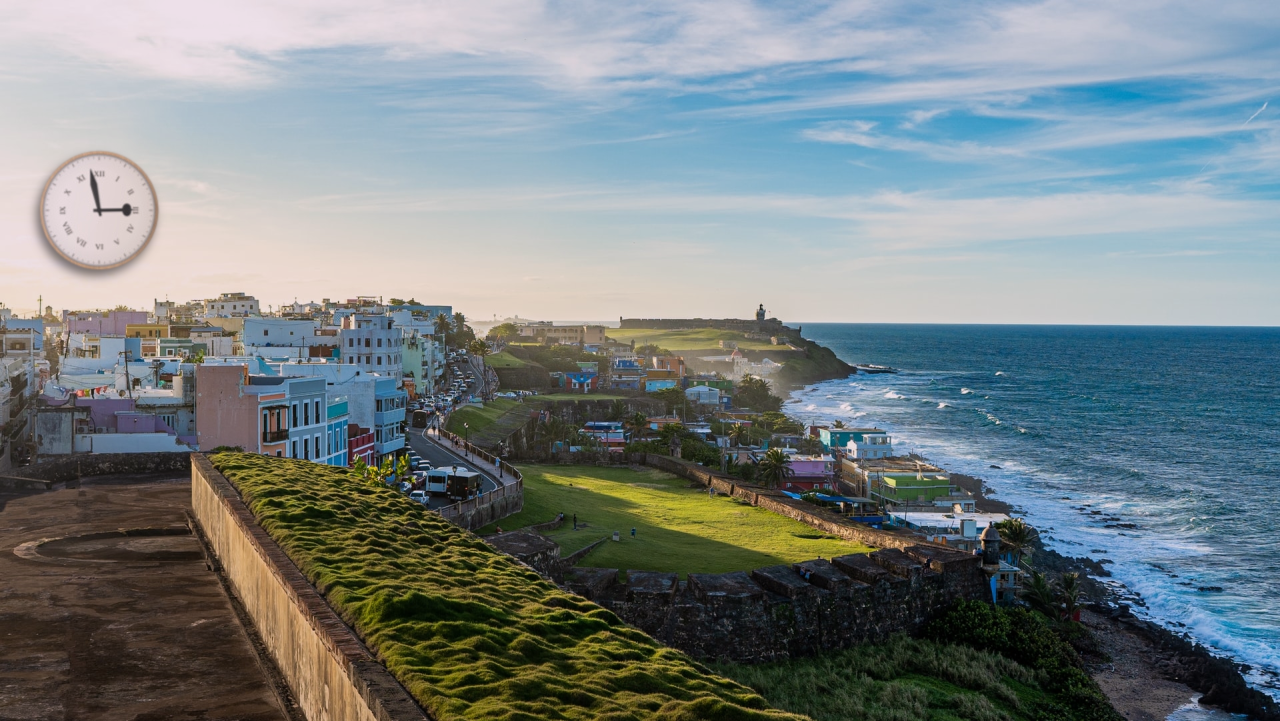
2h58
